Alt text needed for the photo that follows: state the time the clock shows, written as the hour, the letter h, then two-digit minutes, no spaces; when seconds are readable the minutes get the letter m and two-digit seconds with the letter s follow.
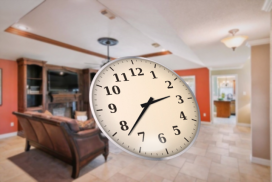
2h38
